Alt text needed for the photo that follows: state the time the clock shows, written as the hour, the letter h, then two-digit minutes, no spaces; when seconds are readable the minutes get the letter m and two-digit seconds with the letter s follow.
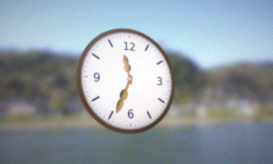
11h34
